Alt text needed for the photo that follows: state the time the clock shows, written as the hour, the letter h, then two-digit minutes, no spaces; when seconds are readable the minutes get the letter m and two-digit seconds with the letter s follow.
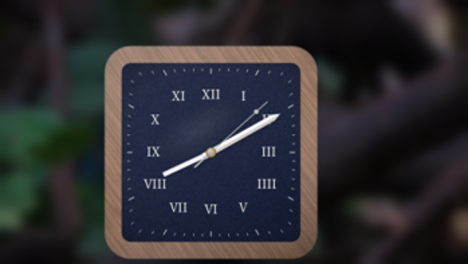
8h10m08s
